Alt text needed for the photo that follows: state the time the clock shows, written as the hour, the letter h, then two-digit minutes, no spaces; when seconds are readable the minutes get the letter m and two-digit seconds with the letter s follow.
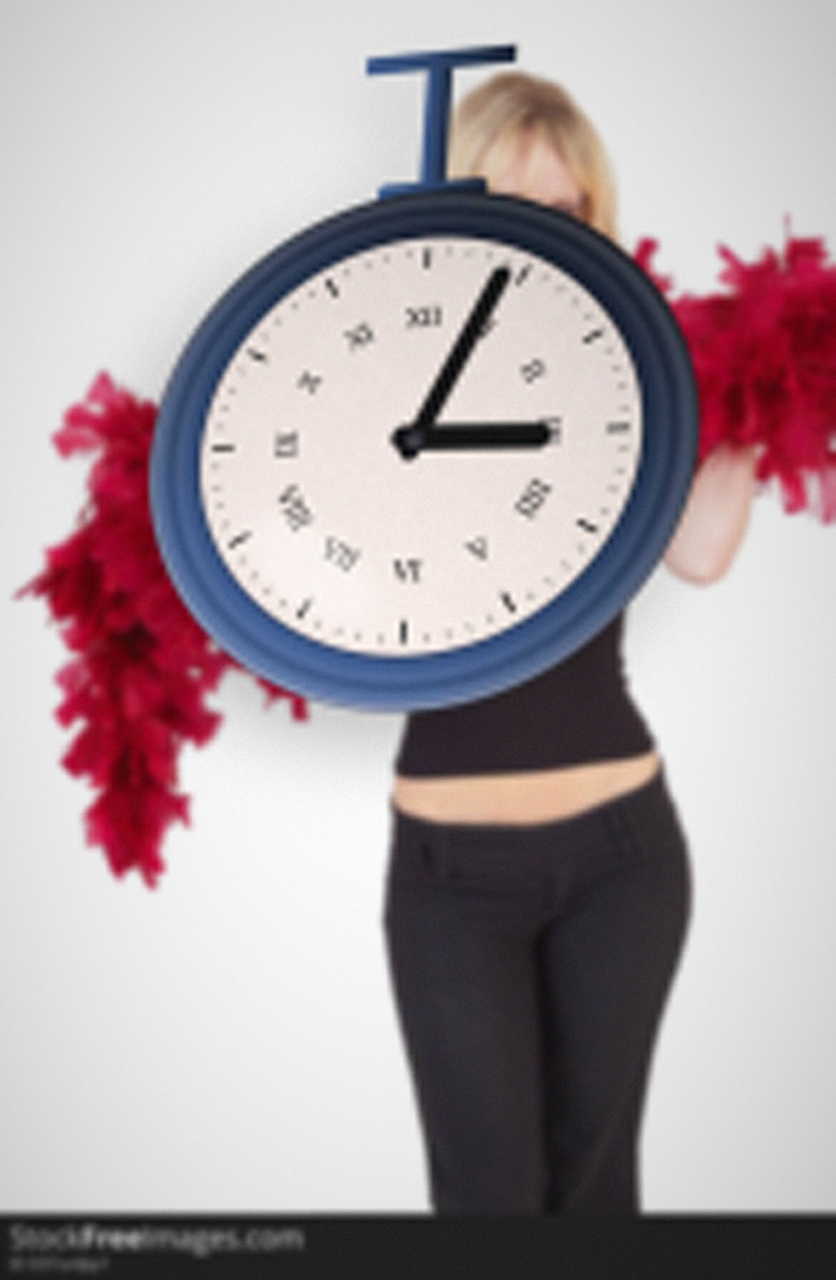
3h04
